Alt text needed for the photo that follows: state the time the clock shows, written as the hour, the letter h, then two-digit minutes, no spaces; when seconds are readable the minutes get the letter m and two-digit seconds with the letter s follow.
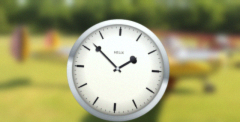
1h52
